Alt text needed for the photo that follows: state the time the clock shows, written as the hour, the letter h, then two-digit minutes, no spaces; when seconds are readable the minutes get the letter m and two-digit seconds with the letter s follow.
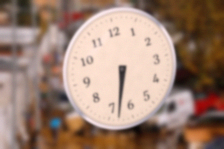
6h33
